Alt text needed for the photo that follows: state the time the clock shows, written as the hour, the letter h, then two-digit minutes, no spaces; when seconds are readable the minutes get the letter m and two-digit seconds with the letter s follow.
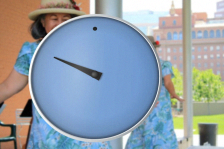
9h49
